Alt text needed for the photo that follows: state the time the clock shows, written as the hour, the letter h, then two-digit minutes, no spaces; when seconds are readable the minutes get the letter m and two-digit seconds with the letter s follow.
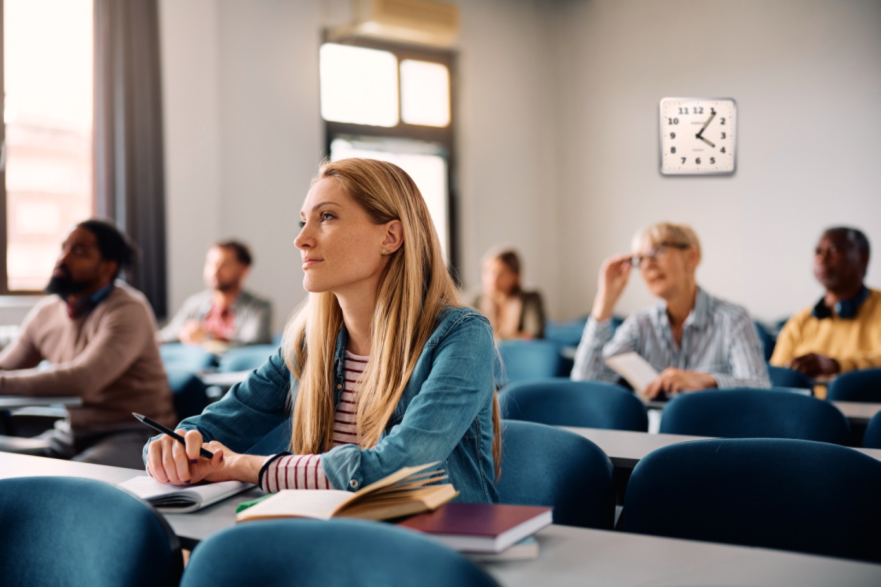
4h06
